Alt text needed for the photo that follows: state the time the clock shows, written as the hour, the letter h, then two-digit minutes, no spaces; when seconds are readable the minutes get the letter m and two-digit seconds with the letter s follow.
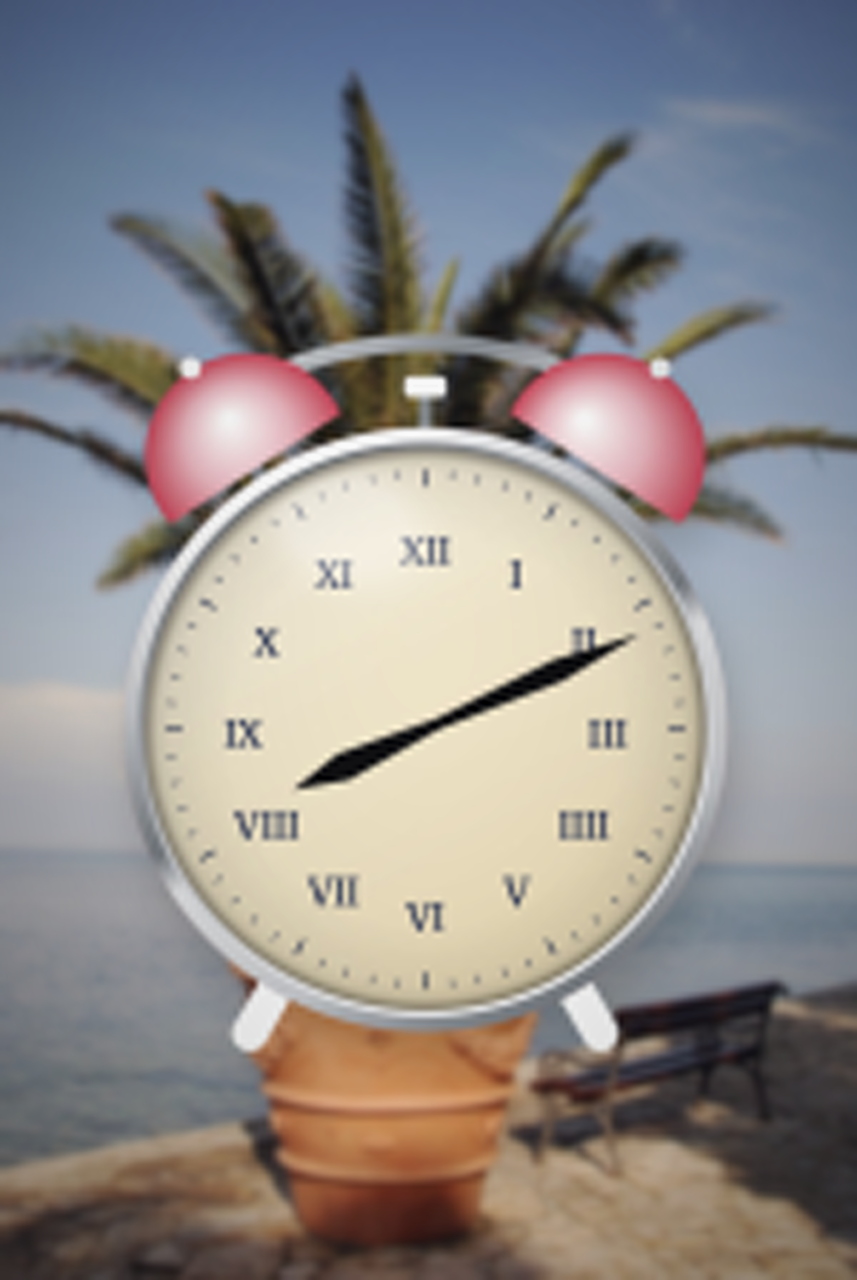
8h11
